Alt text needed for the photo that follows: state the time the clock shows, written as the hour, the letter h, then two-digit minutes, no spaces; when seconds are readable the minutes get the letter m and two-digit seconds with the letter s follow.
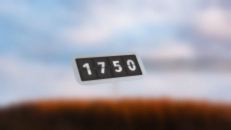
17h50
